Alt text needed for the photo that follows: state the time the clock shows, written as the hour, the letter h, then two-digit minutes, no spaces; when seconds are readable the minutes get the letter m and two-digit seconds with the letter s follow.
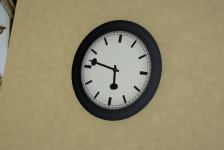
5h47
